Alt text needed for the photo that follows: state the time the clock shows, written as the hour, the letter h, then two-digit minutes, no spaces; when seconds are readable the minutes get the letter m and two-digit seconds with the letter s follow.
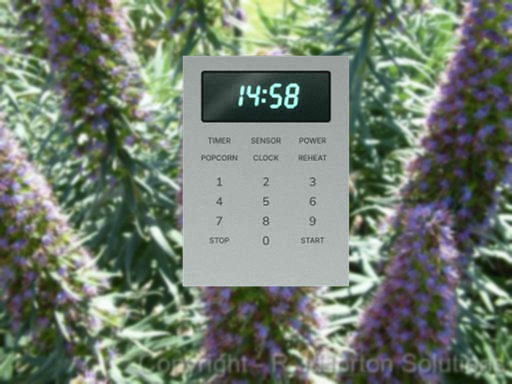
14h58
